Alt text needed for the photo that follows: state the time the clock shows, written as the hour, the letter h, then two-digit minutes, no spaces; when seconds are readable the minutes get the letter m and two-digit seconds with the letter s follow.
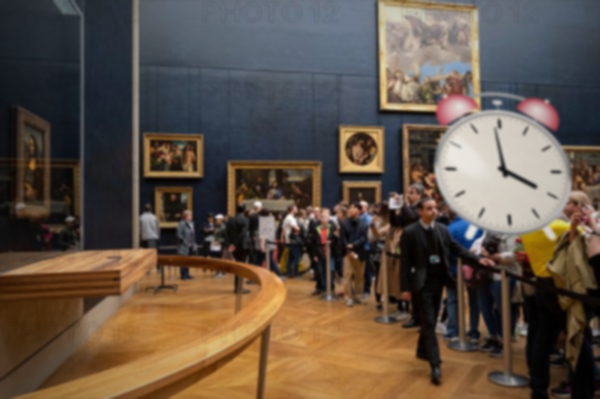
3h59
